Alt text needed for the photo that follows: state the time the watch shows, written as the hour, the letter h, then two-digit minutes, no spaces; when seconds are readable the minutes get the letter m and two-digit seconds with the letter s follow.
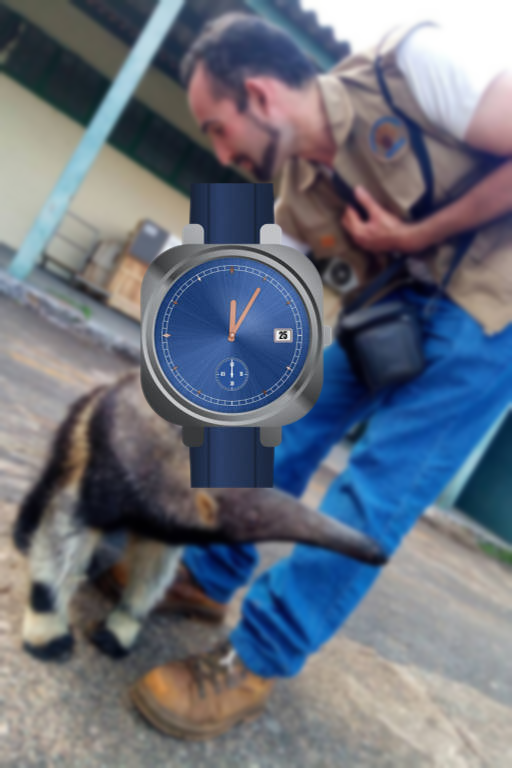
12h05
